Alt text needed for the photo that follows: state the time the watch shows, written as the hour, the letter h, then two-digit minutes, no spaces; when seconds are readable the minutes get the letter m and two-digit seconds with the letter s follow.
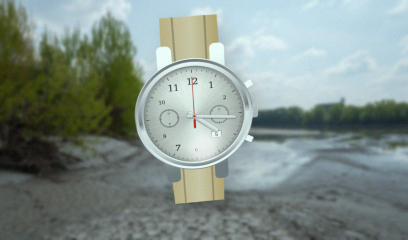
4h16
